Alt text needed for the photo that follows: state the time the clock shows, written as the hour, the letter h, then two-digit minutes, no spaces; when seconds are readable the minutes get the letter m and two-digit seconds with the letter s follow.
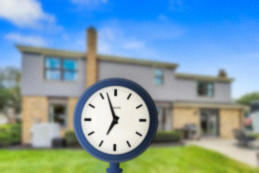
6h57
